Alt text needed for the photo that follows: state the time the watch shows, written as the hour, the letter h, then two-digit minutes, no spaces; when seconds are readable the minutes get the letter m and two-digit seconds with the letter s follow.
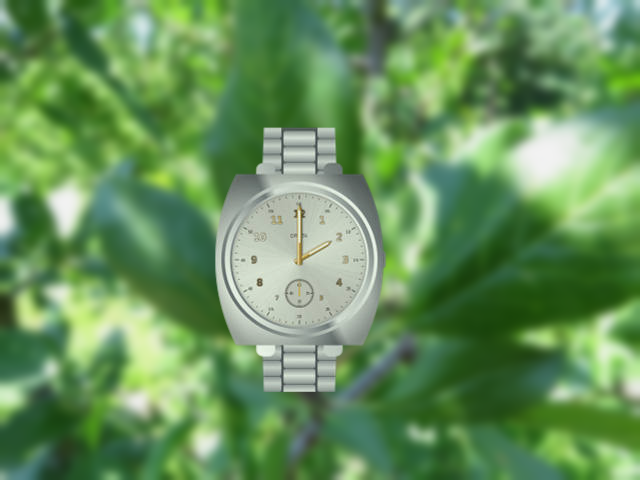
2h00
